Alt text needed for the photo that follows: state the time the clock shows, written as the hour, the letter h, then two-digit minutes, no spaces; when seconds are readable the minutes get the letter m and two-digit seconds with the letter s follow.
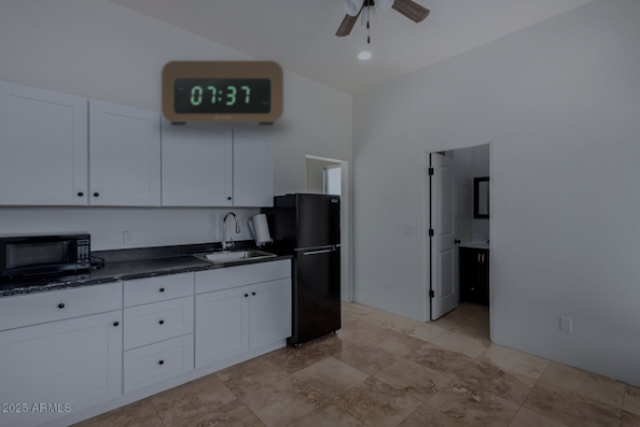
7h37
